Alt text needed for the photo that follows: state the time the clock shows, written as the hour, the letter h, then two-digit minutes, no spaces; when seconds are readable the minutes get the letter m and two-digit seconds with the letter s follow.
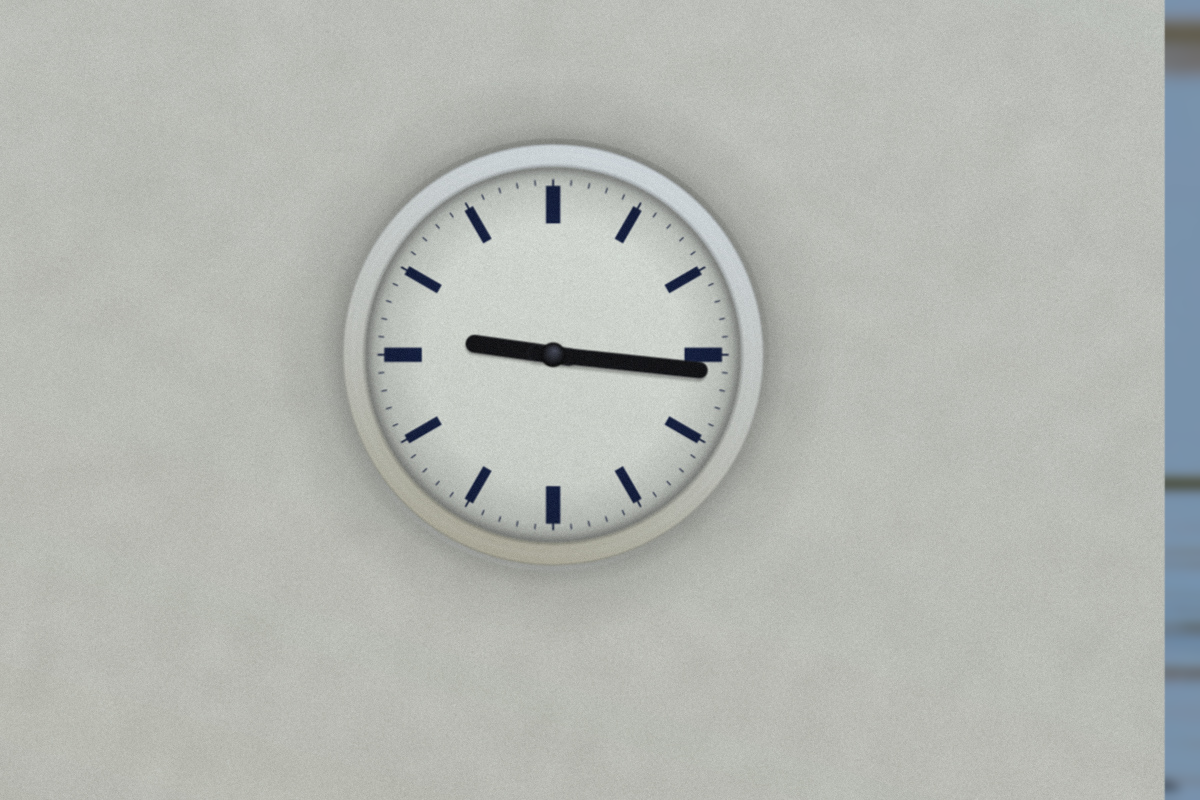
9h16
